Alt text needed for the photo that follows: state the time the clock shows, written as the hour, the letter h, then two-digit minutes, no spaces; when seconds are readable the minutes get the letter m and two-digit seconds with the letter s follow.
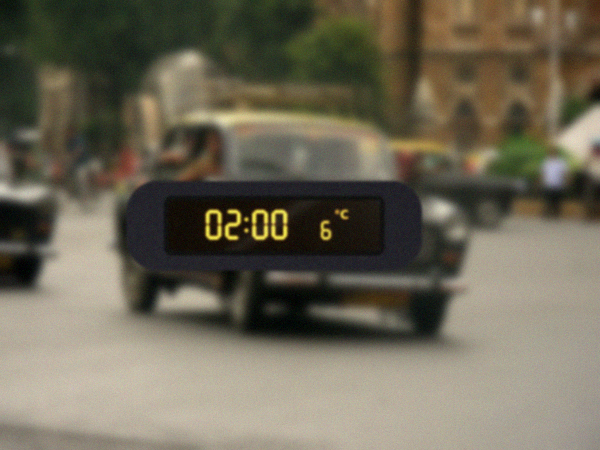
2h00
